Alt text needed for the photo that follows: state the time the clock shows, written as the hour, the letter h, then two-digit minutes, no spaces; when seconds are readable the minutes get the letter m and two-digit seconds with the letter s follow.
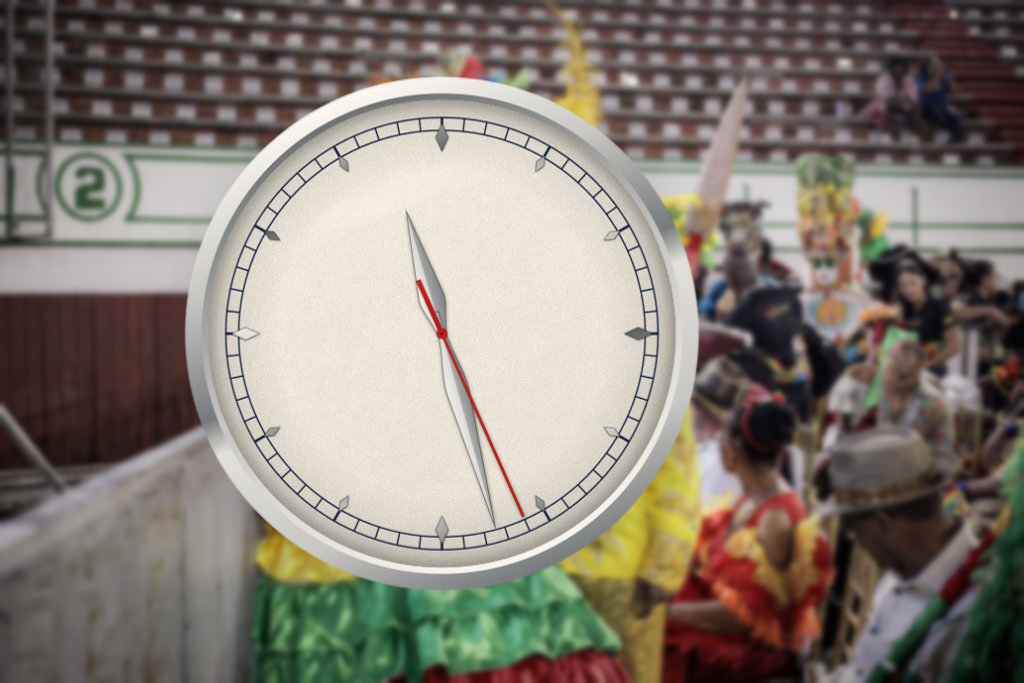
11h27m26s
